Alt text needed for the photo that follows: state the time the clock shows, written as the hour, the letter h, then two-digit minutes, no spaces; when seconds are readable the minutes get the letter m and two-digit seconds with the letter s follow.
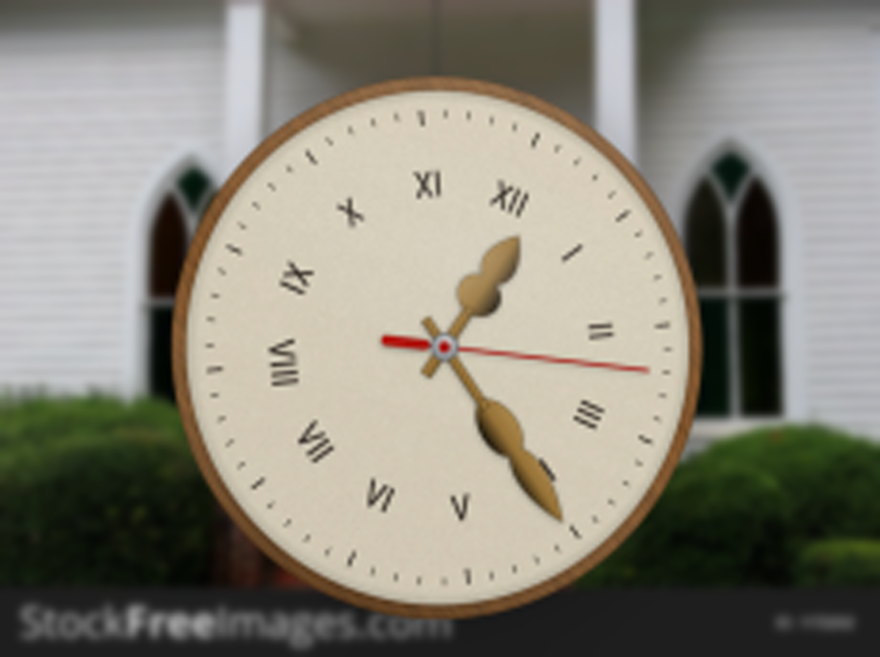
12h20m12s
